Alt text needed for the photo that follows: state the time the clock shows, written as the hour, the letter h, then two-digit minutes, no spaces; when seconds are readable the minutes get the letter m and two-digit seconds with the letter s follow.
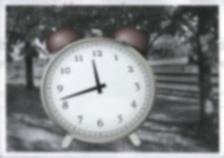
11h42
